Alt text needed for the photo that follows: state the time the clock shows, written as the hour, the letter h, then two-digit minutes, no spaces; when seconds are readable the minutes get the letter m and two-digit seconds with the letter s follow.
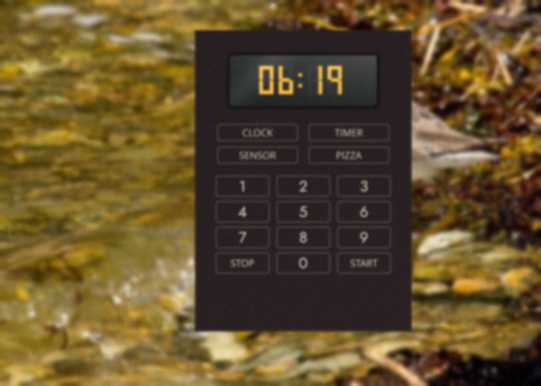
6h19
